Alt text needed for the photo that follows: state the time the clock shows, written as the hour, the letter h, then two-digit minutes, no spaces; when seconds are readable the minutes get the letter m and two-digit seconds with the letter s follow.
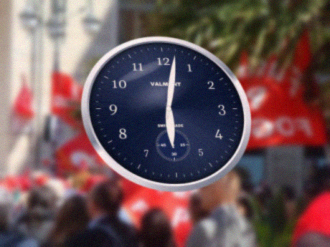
6h02
